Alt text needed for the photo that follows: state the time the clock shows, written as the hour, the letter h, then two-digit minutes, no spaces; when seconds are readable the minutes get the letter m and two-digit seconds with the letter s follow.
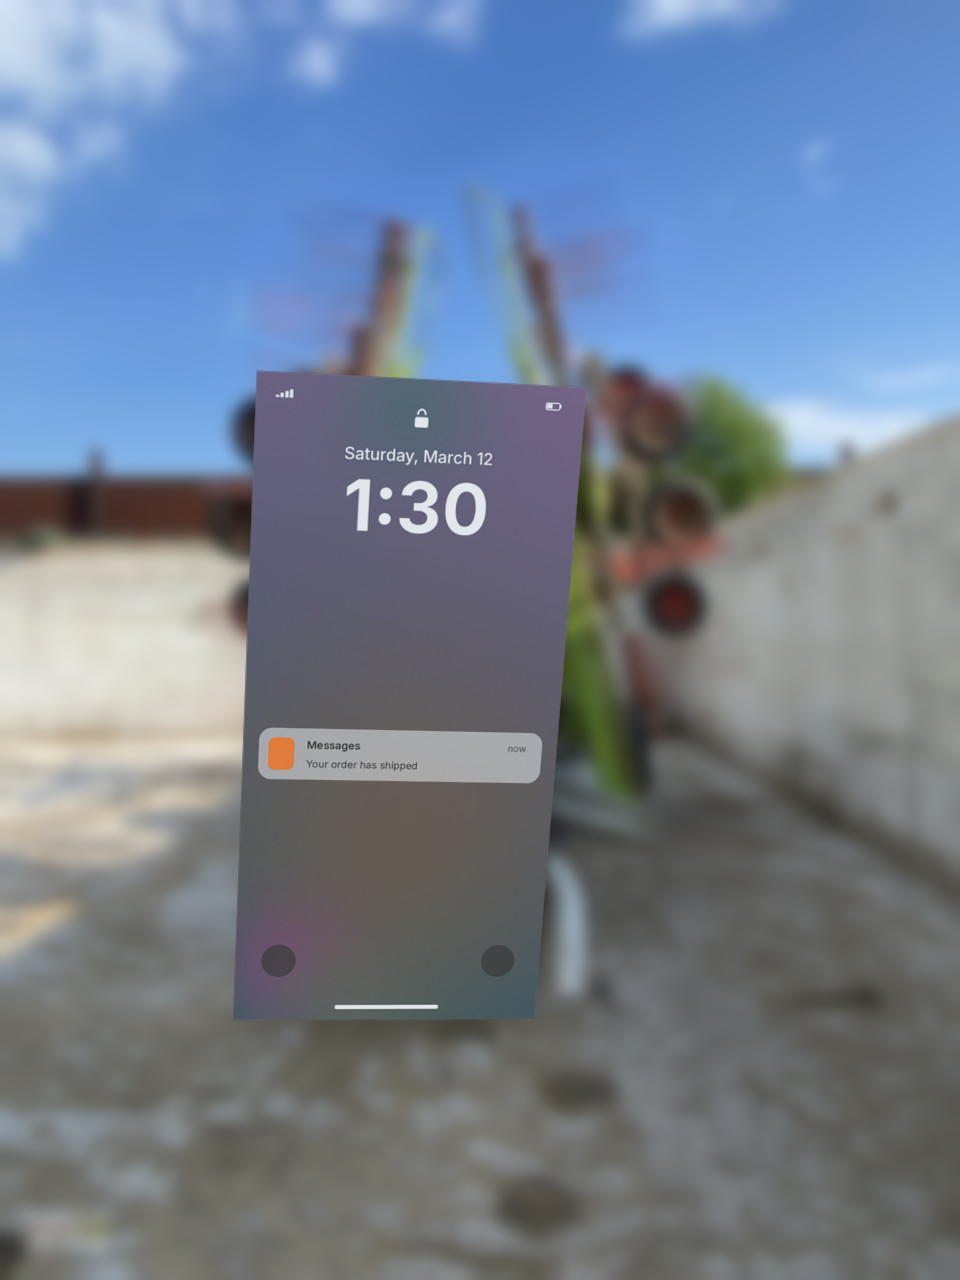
1h30
